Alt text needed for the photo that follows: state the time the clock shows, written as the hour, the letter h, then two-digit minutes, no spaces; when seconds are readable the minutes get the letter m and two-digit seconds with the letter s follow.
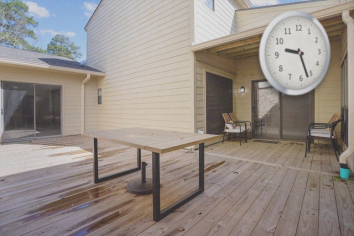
9h27
